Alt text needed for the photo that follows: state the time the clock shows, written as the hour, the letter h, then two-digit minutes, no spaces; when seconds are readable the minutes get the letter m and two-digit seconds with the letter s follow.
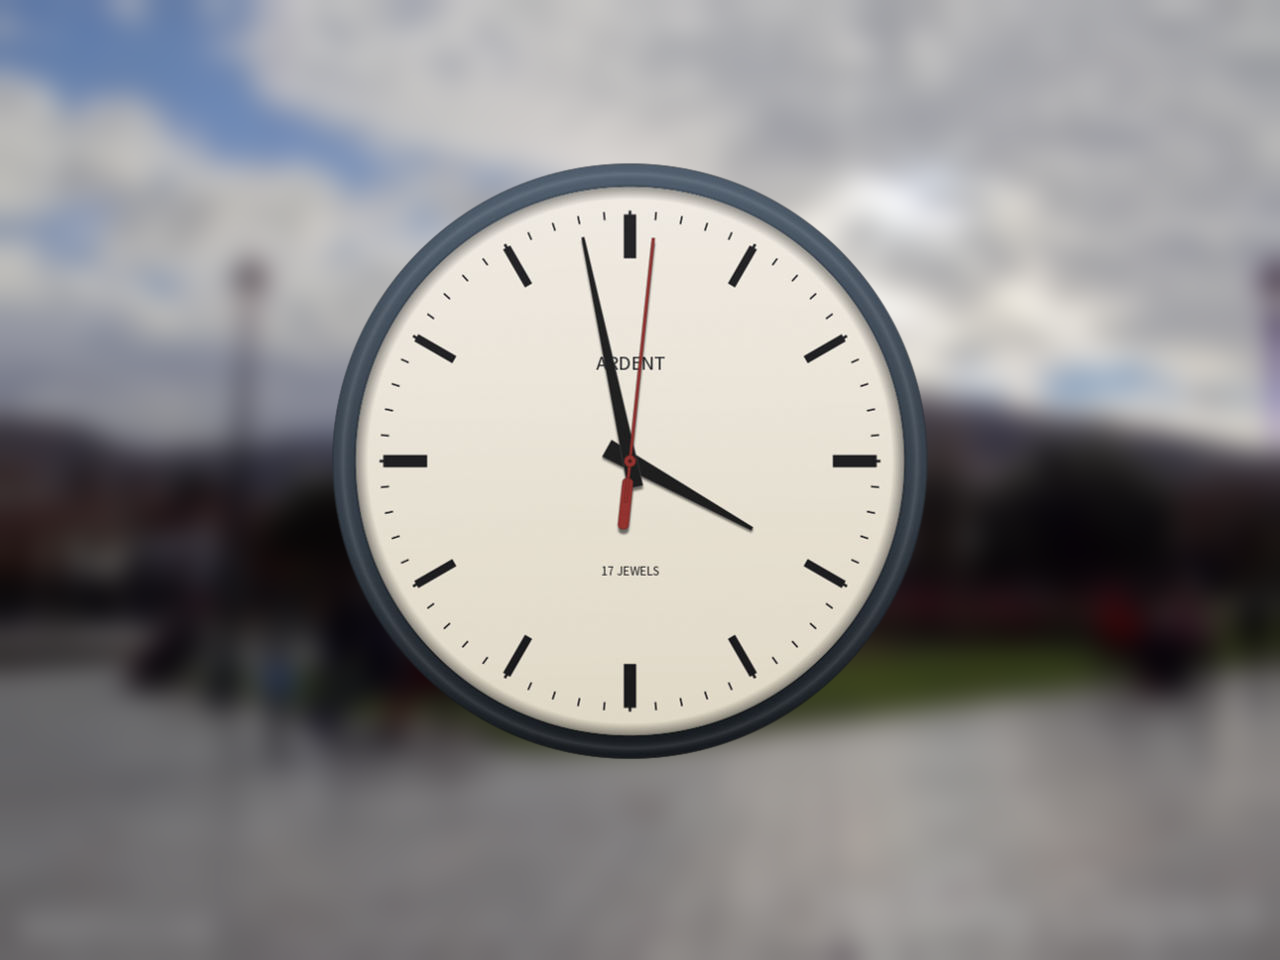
3h58m01s
